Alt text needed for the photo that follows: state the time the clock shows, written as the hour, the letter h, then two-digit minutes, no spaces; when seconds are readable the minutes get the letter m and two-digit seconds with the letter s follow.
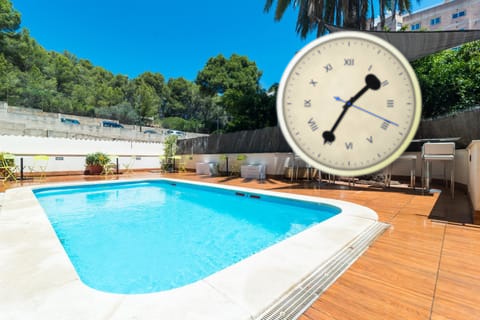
1h35m19s
